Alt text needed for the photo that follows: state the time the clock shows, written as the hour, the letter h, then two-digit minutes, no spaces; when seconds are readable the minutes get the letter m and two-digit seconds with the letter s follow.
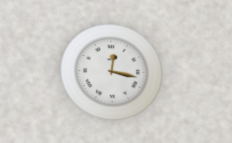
12h17
